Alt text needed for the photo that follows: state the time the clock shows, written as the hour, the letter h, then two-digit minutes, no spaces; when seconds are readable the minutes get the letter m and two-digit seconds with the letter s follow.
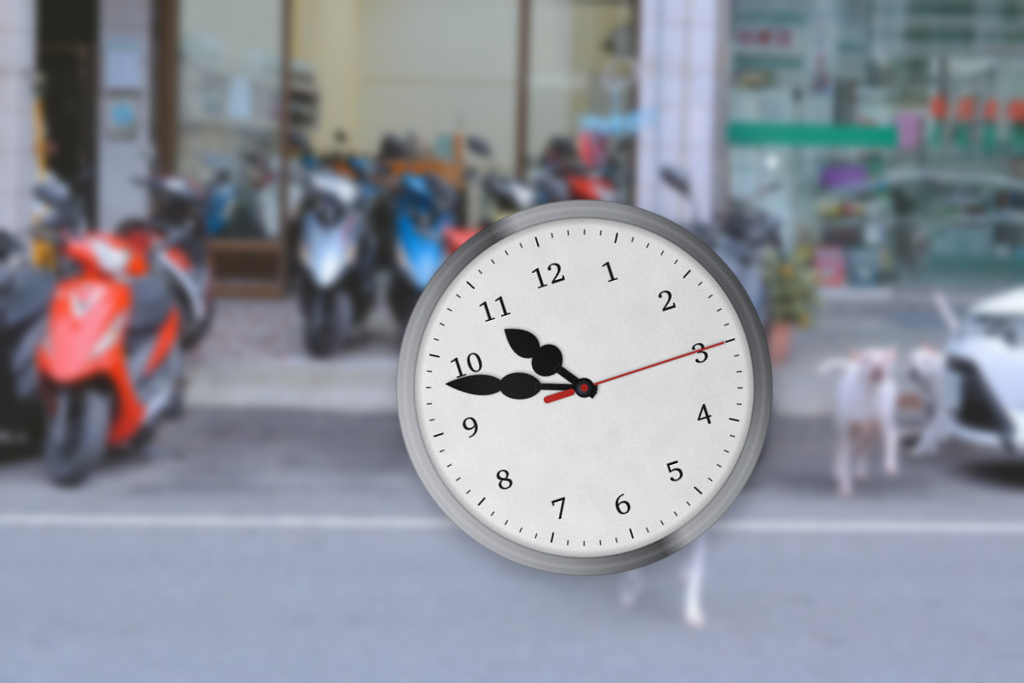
10h48m15s
